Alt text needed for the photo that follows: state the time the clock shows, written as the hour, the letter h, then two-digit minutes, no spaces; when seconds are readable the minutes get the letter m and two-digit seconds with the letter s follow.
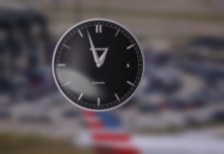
12h57
